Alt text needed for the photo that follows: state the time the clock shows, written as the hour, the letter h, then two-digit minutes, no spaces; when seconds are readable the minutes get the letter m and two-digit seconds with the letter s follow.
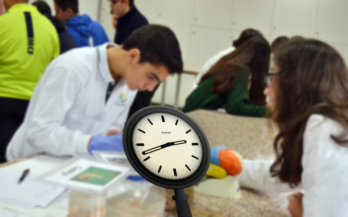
2h42
